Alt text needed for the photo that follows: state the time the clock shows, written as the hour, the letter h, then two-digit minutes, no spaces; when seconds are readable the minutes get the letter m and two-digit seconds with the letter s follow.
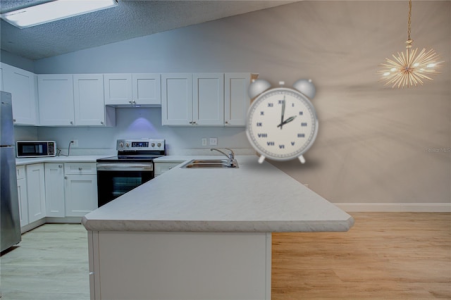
2h01
